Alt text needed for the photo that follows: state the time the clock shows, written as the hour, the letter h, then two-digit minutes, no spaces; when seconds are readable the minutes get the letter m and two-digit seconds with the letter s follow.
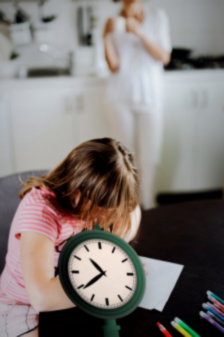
10h39
